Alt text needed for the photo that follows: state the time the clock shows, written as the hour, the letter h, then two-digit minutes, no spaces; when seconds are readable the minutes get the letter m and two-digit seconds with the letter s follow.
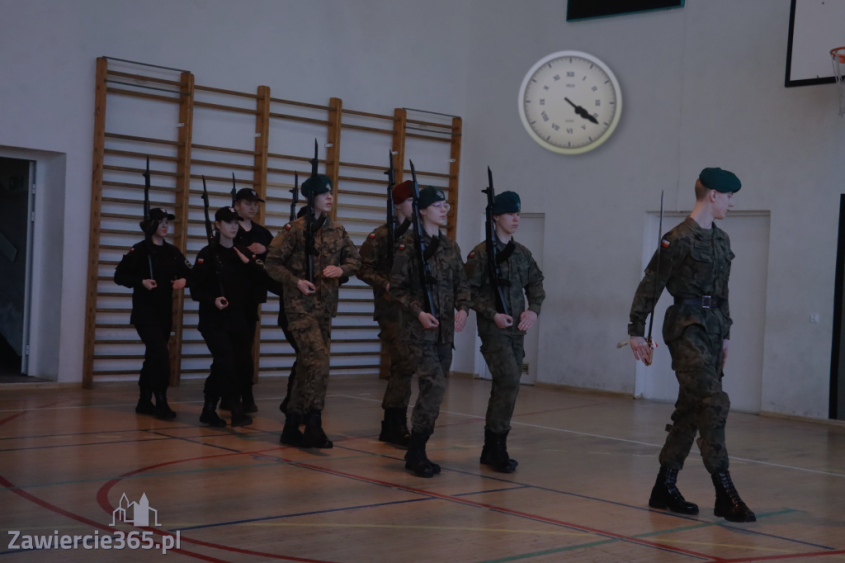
4h21
